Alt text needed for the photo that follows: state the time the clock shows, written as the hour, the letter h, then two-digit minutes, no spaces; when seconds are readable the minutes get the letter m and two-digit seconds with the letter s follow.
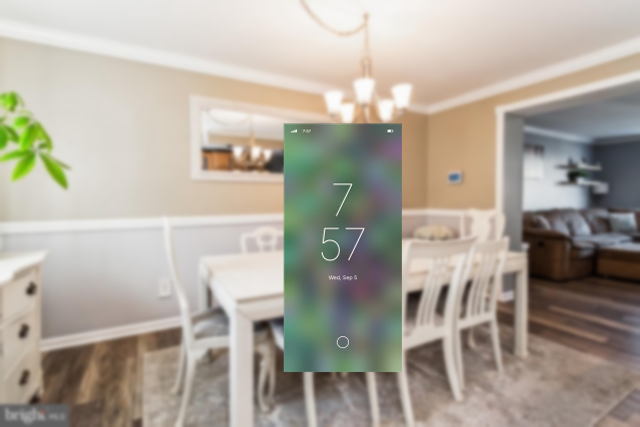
7h57
